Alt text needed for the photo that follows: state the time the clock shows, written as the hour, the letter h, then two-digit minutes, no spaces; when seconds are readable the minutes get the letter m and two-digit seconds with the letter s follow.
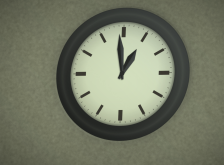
12h59
